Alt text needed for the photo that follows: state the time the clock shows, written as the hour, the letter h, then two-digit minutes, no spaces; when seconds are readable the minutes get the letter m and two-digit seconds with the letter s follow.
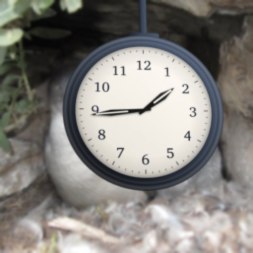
1h44
